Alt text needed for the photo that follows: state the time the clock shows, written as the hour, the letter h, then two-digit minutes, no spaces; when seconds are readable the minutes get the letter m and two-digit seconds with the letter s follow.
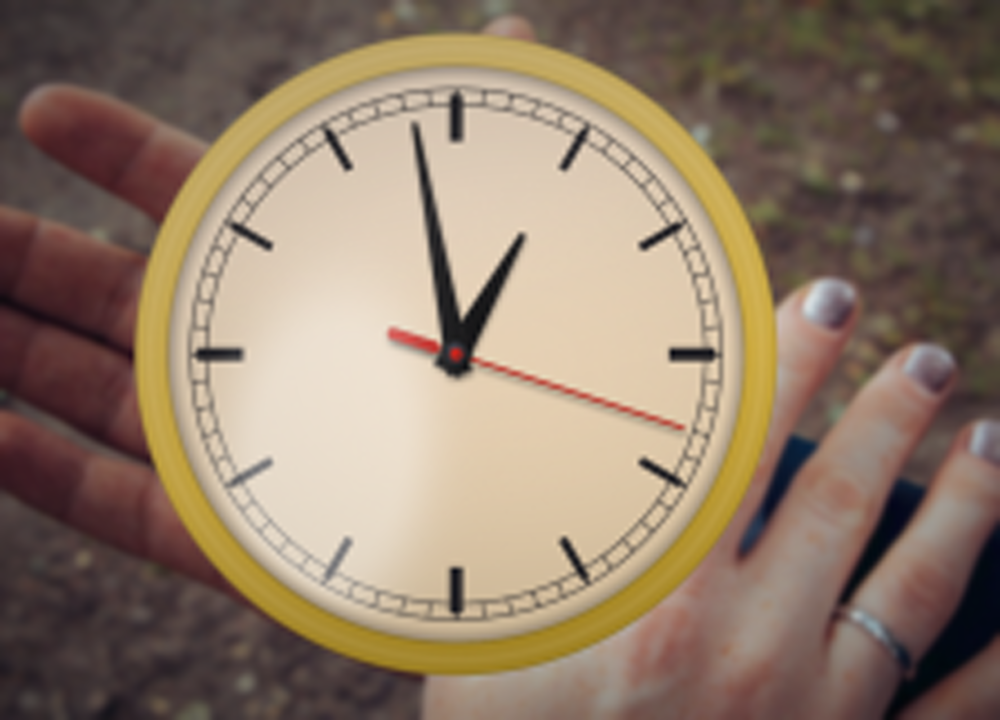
12h58m18s
